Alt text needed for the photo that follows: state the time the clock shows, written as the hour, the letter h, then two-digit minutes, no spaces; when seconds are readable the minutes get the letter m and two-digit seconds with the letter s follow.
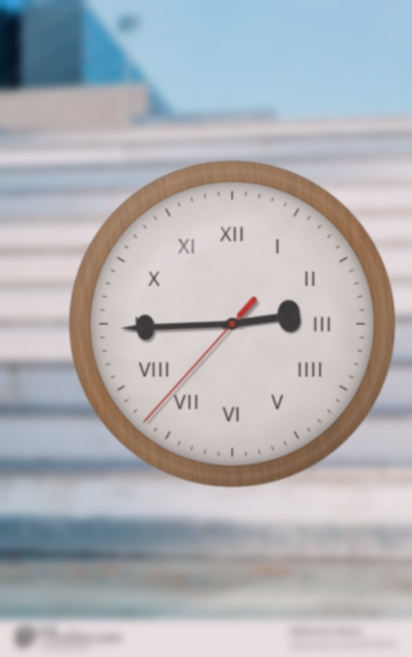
2h44m37s
